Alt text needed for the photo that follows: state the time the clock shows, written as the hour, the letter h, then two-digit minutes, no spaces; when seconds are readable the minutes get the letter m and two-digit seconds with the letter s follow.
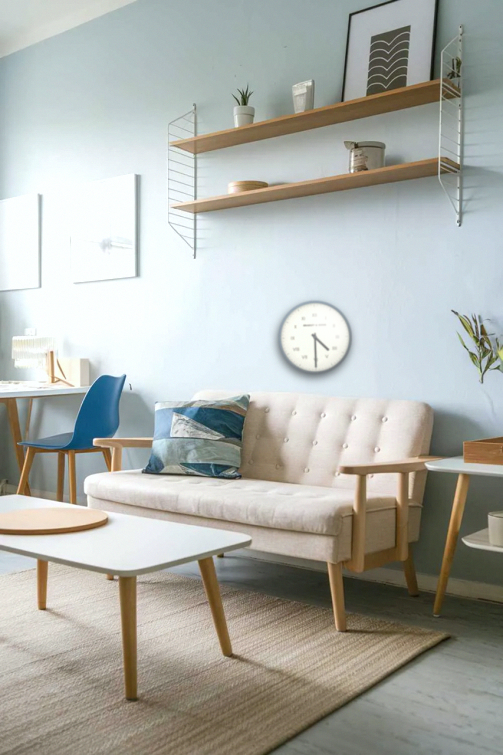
4h30
